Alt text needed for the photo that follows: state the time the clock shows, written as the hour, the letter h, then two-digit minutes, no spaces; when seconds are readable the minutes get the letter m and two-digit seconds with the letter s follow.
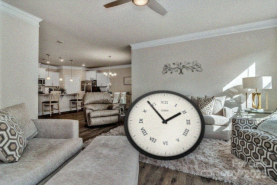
1h54
